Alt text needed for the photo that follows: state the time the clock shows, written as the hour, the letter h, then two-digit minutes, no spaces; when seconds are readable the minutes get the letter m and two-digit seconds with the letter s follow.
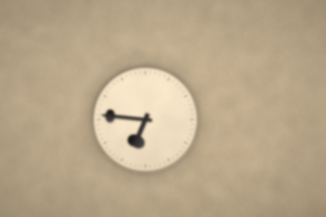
6h46
